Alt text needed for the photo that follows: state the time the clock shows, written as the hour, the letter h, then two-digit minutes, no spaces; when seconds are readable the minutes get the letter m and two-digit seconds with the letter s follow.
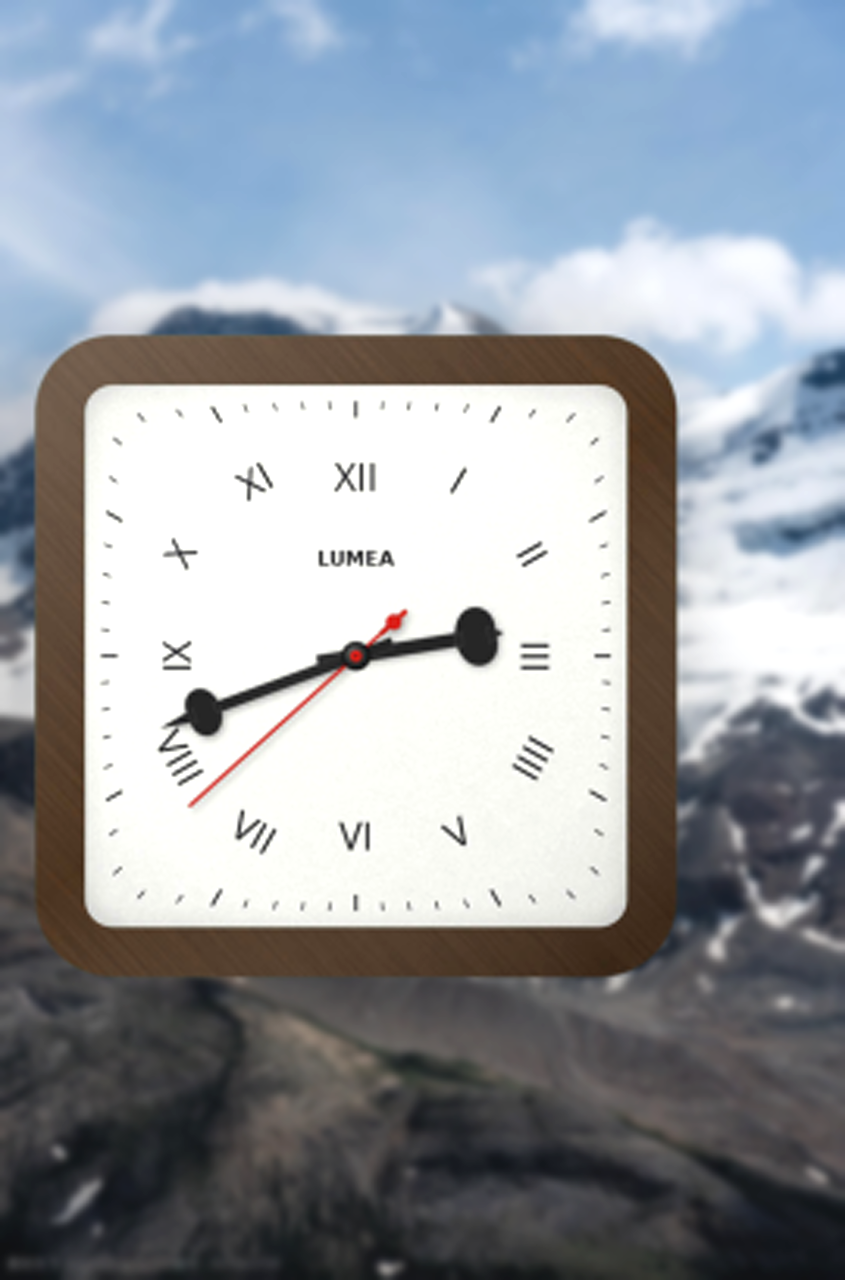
2h41m38s
